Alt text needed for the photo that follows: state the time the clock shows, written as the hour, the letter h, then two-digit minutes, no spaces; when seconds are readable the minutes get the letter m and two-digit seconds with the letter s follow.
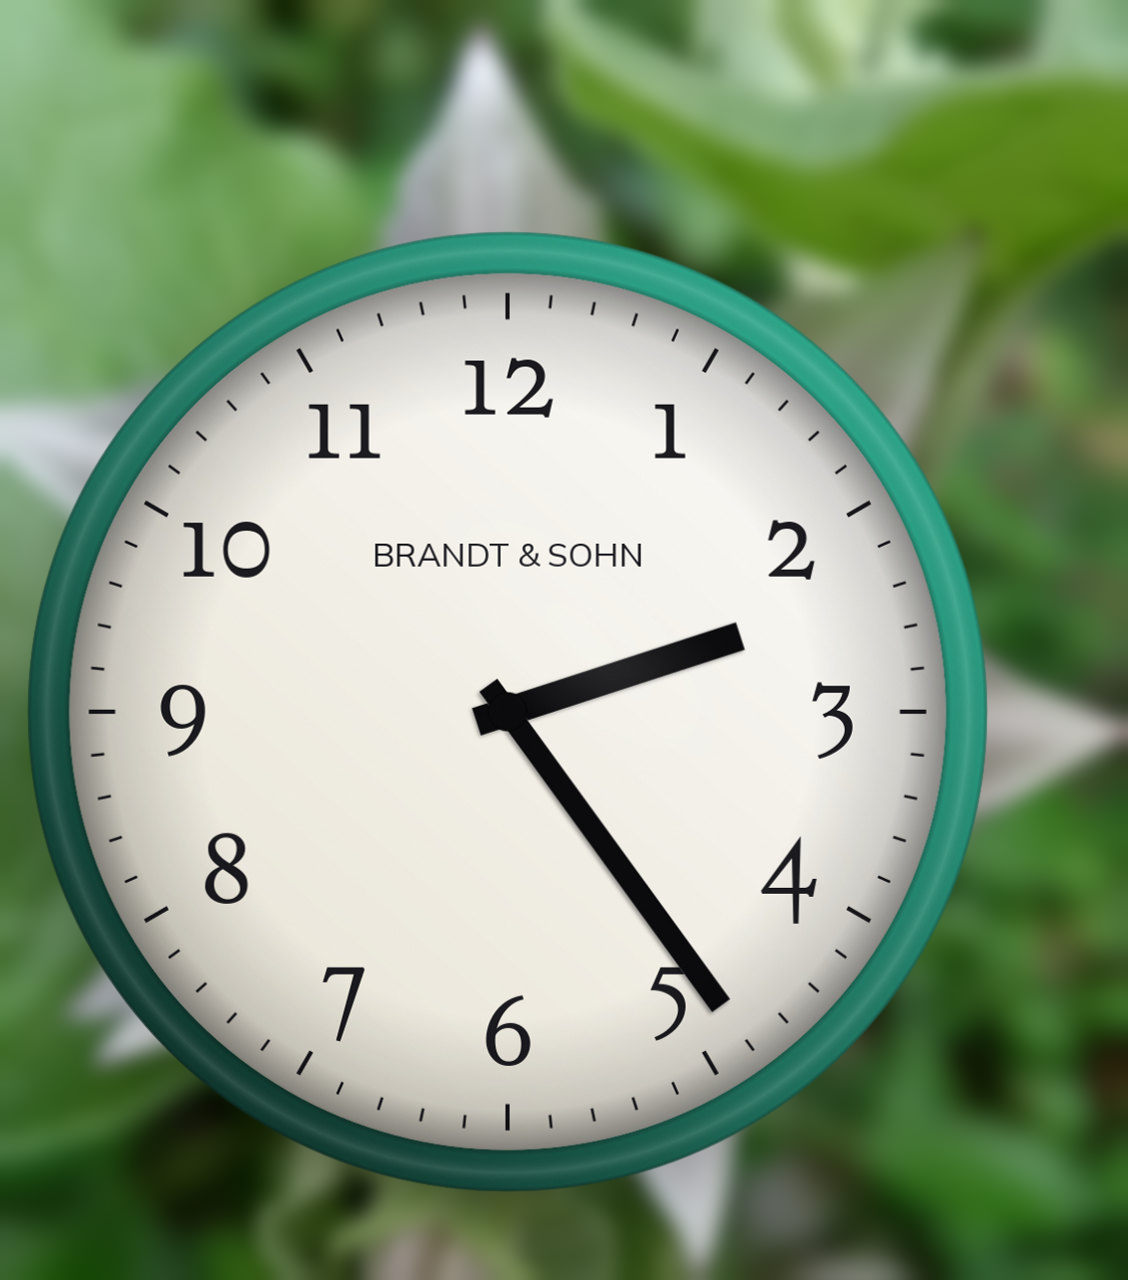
2h24
